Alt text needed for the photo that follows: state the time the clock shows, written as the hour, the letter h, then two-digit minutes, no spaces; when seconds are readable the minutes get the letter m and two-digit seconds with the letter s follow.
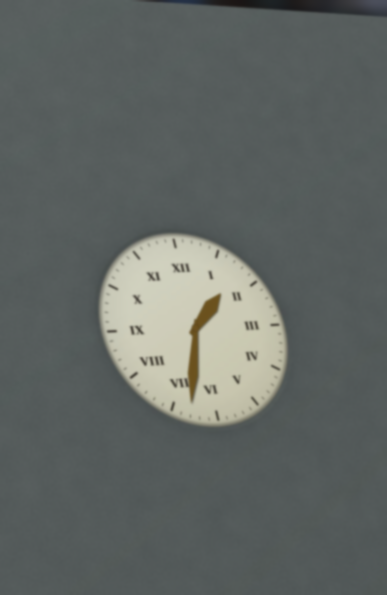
1h33
